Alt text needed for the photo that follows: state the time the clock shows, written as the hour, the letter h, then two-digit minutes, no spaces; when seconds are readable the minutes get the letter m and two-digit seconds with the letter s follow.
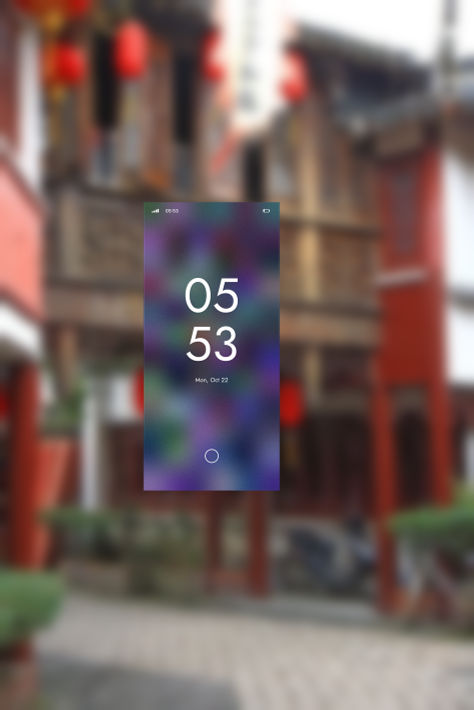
5h53
